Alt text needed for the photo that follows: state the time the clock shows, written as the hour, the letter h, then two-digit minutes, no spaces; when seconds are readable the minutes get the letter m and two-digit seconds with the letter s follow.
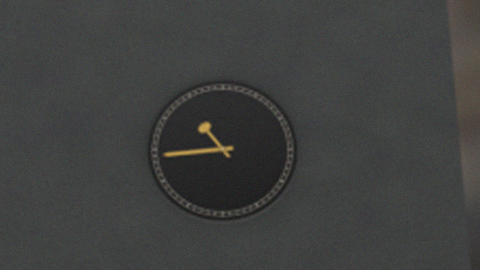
10h44
